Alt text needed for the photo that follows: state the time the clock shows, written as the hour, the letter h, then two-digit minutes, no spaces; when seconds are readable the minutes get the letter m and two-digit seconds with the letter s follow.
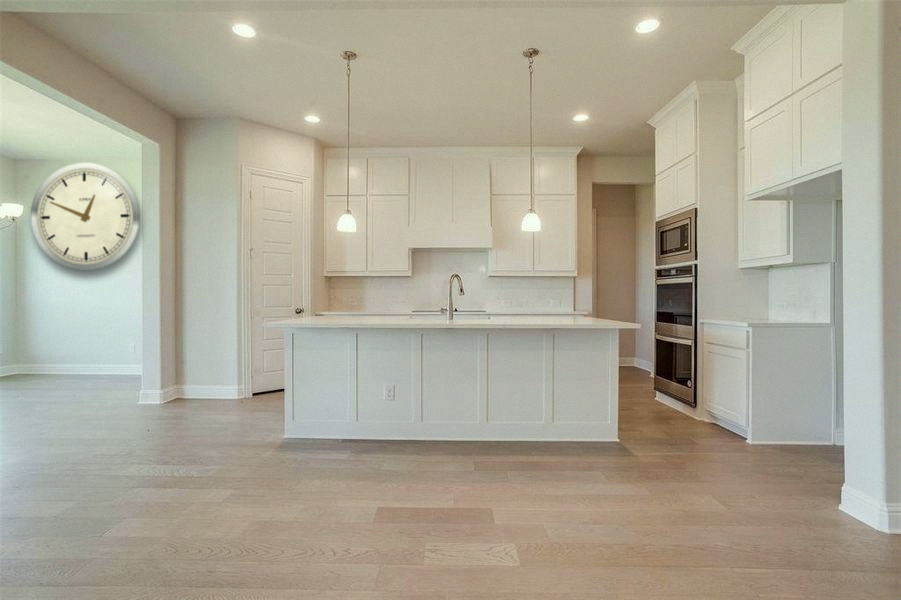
12h49
